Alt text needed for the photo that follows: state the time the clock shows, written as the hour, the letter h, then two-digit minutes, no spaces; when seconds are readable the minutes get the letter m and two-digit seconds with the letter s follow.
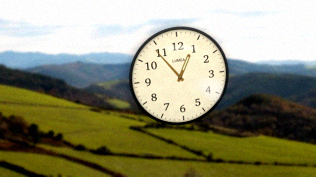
12h54
